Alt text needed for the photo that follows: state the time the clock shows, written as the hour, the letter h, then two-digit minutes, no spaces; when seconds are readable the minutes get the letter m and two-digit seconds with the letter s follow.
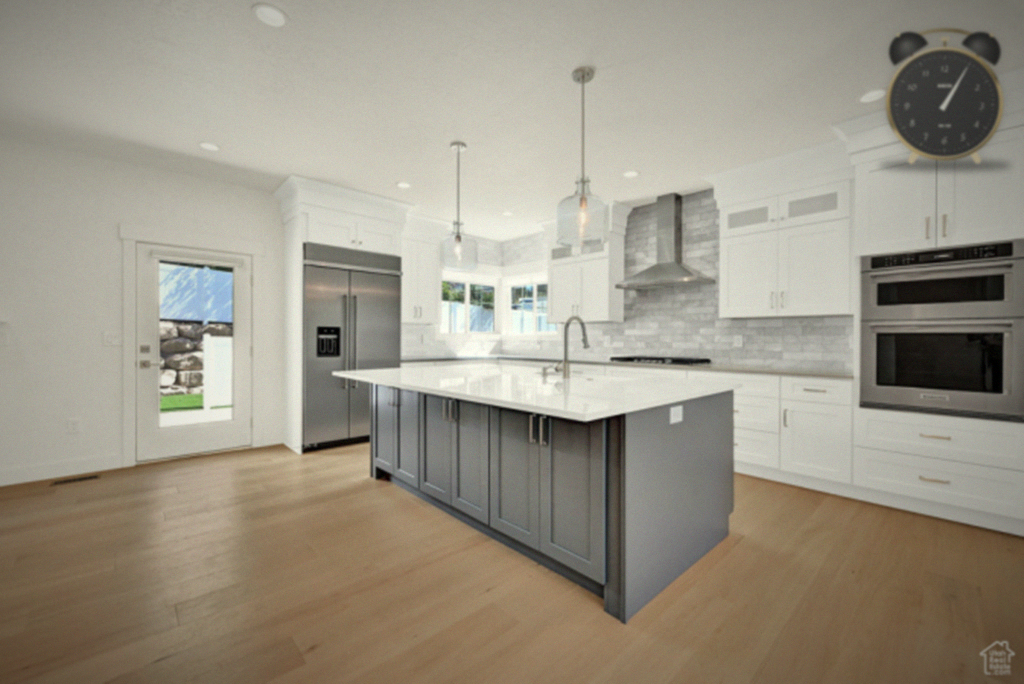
1h05
